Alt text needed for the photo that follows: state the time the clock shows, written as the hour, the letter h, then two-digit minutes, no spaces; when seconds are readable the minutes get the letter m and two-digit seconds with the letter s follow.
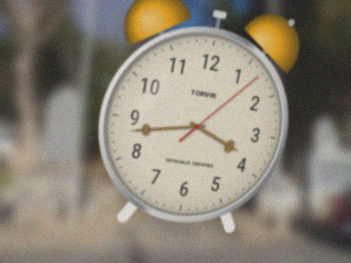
3h43m07s
